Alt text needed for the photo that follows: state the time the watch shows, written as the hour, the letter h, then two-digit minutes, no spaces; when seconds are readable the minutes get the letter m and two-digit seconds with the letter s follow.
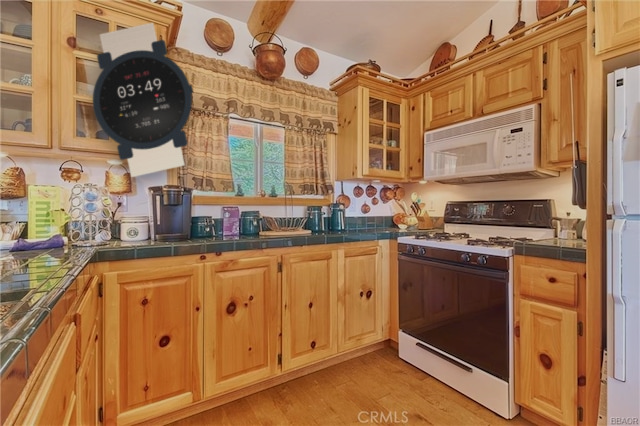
3h49
